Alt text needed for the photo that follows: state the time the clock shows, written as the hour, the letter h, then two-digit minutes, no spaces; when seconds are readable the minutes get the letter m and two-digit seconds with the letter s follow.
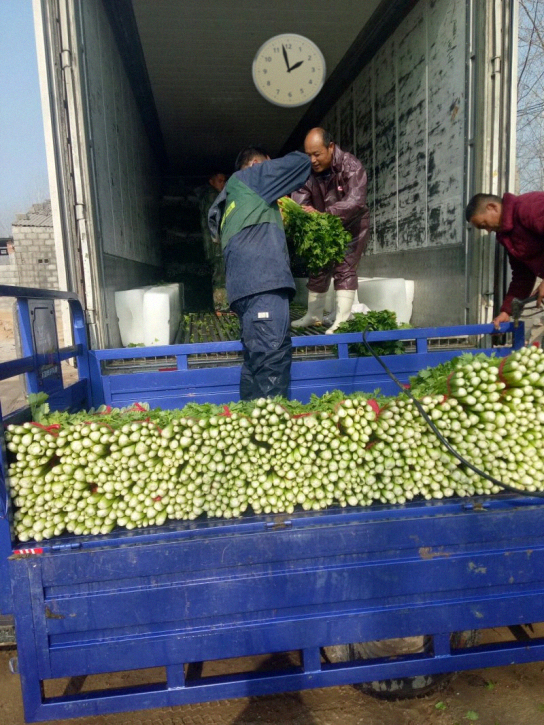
1h58
